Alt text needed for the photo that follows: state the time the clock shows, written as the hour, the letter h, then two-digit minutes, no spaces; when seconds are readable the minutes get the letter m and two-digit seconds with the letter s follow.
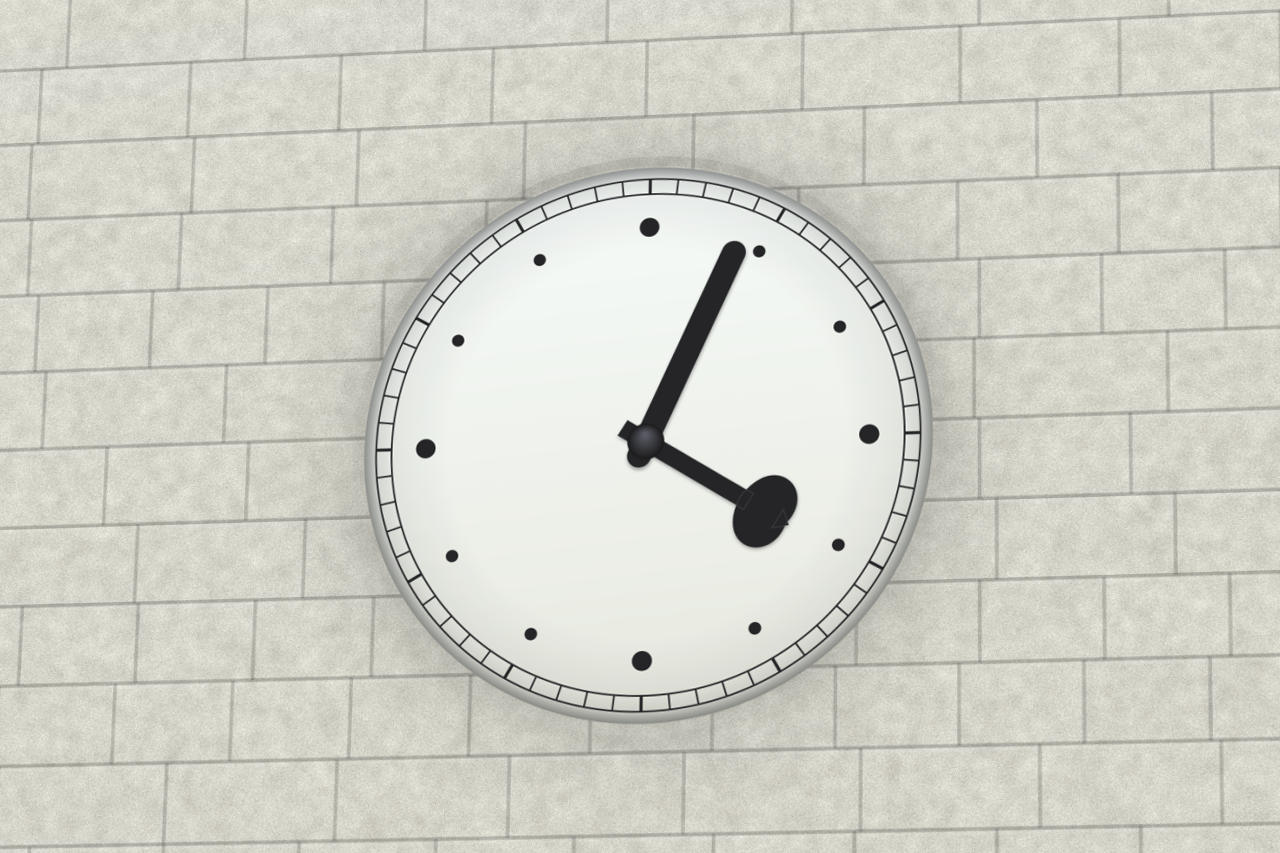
4h04
